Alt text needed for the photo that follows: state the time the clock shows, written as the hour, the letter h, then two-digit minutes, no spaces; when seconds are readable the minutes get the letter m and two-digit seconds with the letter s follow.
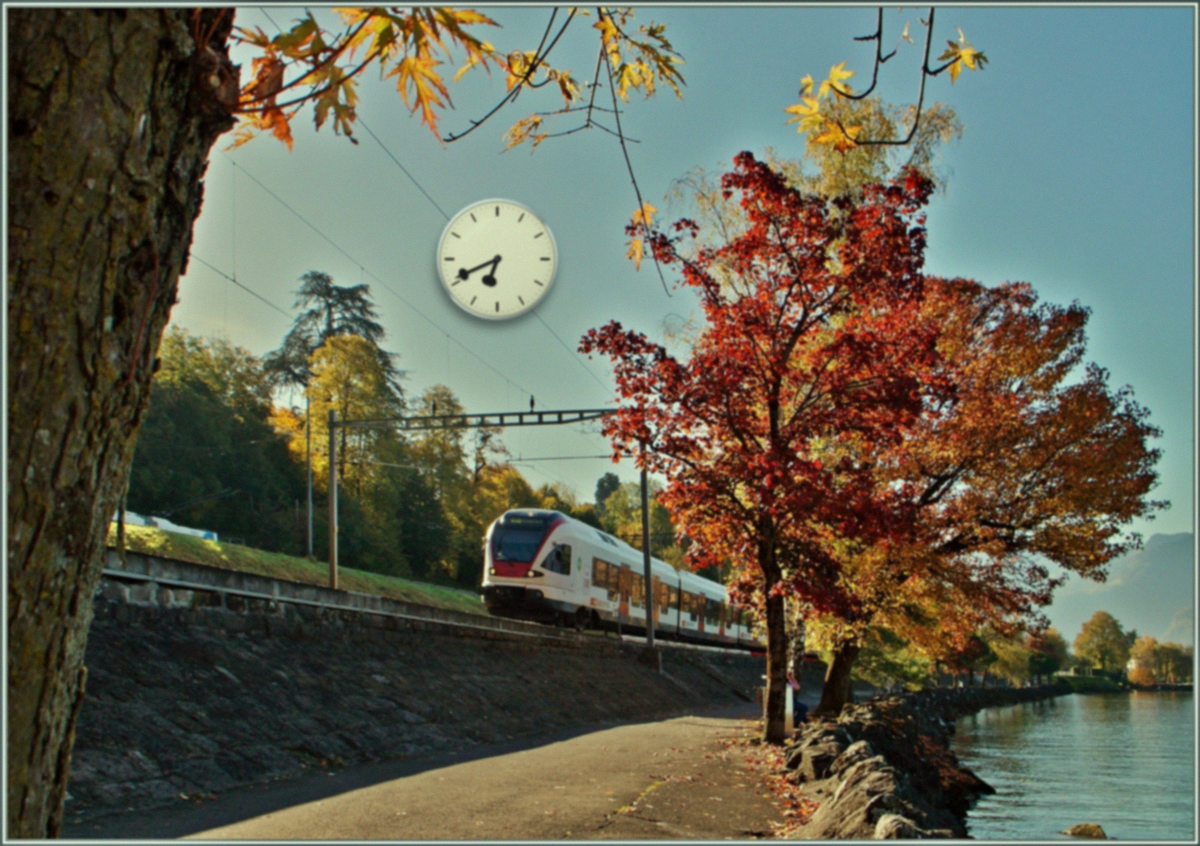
6h41
